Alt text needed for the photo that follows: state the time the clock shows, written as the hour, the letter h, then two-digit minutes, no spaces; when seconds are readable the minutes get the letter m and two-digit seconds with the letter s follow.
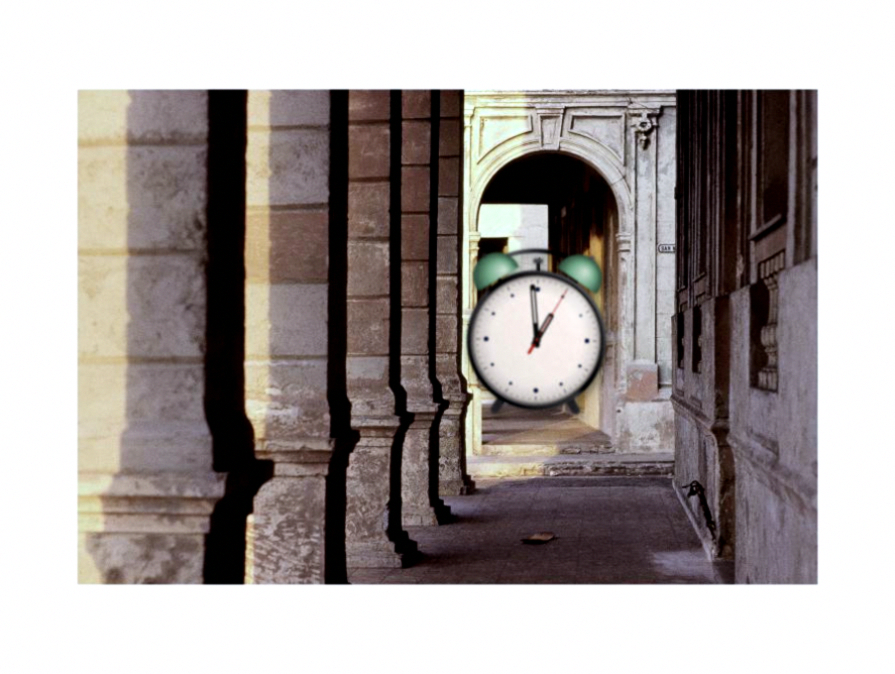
12h59m05s
